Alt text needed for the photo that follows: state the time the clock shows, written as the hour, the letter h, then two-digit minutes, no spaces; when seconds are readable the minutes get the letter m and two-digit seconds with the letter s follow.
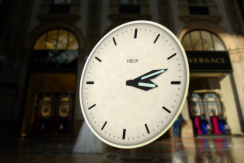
3h12
